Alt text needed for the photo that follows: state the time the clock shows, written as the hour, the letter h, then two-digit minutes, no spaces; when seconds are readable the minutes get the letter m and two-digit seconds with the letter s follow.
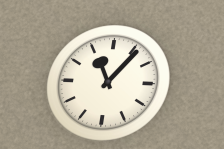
11h06
